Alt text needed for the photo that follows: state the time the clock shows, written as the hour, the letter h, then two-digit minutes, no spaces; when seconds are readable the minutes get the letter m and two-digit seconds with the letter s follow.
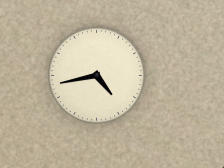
4h43
